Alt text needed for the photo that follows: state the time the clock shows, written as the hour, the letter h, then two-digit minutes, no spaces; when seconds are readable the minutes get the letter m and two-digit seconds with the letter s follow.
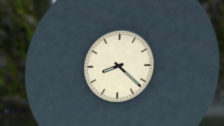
8h22
